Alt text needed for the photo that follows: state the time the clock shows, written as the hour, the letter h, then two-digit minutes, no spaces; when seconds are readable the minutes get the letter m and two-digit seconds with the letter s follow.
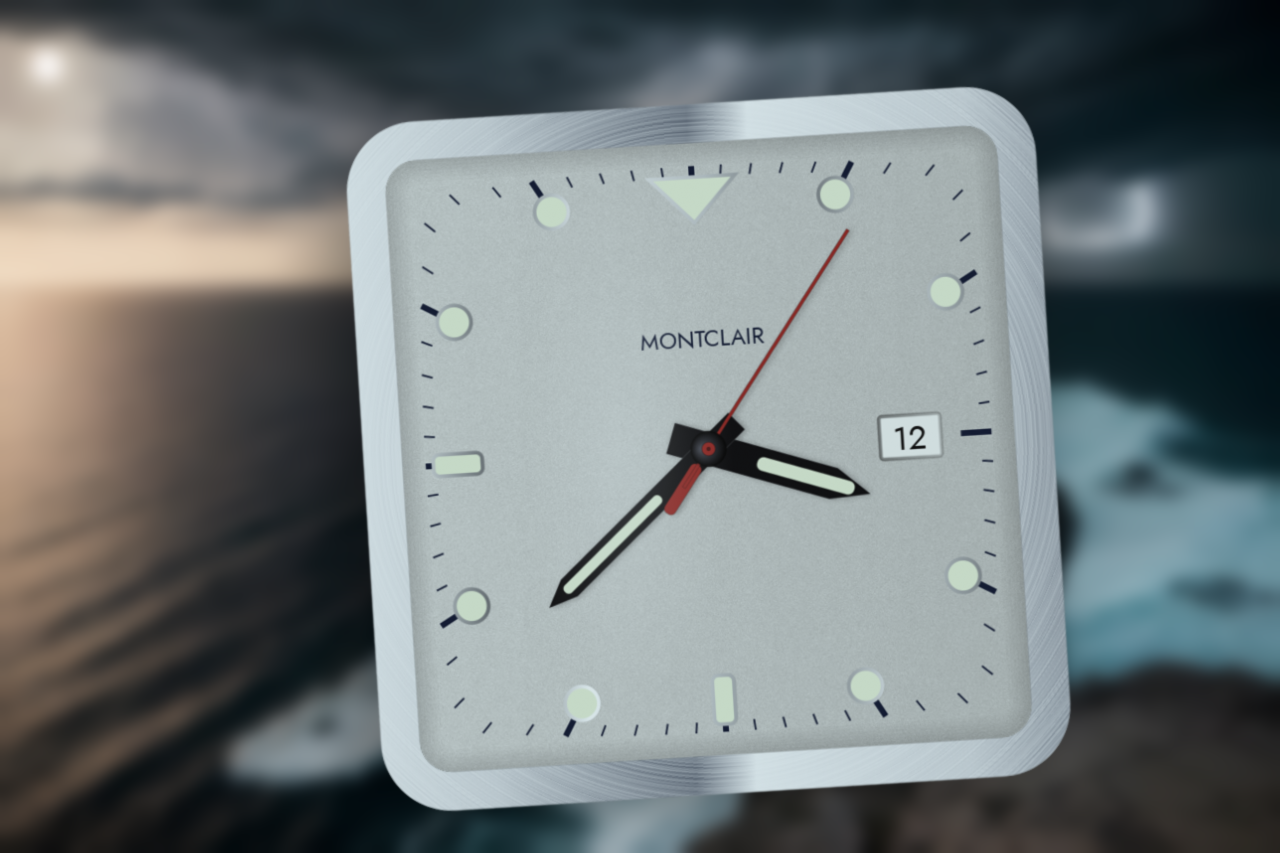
3h38m06s
